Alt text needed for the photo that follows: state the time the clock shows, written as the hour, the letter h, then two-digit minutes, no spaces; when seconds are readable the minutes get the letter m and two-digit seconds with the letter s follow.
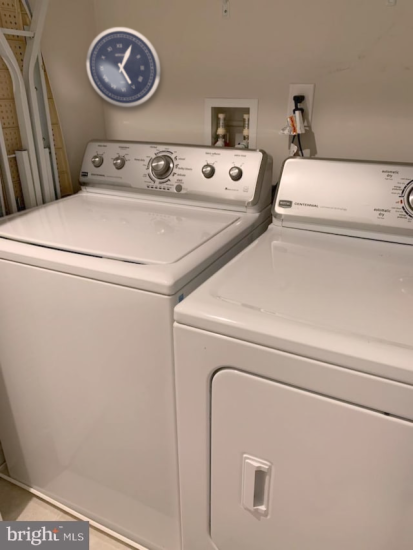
5h05
